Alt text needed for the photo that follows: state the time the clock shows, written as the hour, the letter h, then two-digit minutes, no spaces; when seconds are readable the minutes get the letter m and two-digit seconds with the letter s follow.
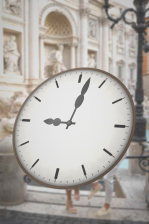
9h02
